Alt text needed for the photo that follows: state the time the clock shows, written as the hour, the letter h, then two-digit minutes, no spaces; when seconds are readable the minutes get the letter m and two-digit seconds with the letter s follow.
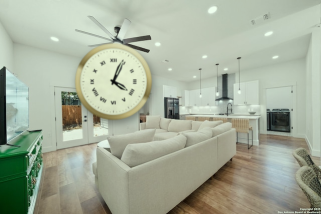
4h04
